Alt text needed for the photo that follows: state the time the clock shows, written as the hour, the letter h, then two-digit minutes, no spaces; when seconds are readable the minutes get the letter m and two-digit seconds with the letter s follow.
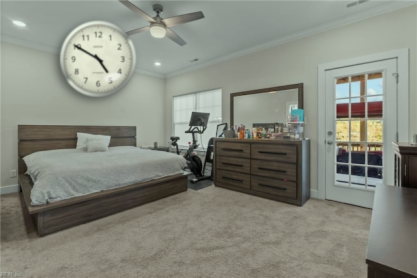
4h50
